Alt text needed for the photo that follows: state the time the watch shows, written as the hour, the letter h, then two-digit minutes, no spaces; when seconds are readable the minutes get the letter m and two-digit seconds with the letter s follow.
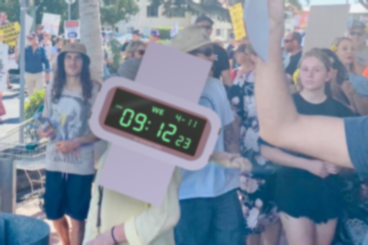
9h12
